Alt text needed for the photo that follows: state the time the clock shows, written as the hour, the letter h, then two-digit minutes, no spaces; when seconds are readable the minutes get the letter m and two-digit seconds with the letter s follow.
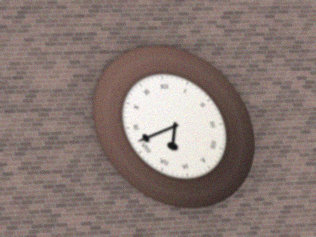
6h42
